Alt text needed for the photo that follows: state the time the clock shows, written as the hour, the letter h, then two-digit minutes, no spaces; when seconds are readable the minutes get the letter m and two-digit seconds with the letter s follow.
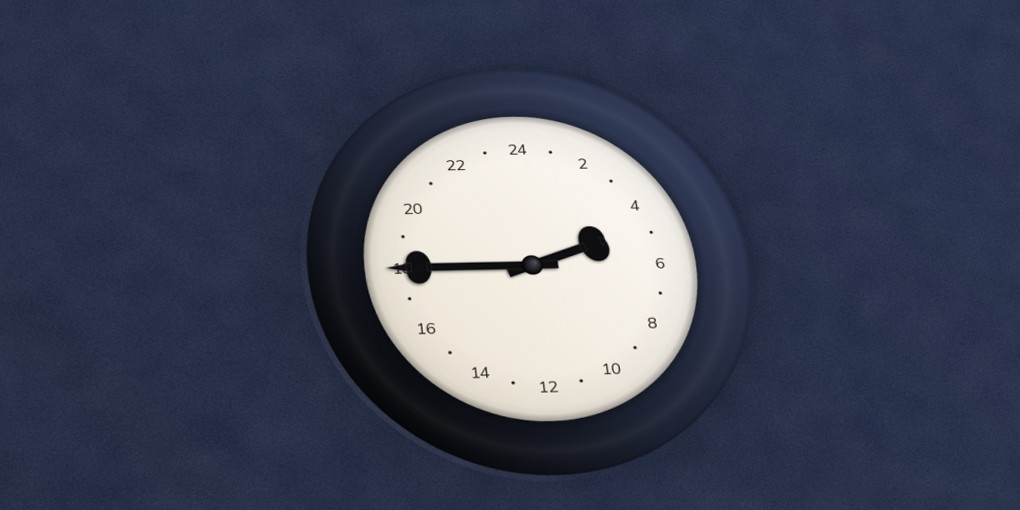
4h45
